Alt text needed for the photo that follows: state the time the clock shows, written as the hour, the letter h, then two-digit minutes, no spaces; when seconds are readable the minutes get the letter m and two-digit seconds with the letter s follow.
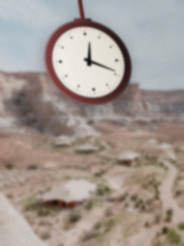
12h19
